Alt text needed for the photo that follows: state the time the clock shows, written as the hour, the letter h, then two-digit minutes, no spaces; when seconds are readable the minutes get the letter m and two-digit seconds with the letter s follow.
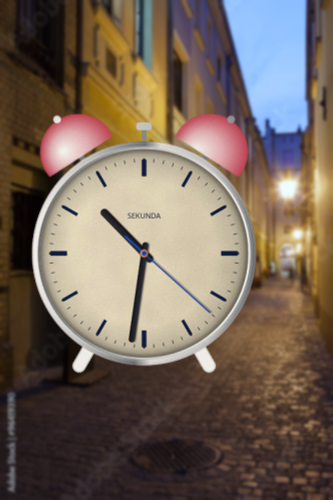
10h31m22s
